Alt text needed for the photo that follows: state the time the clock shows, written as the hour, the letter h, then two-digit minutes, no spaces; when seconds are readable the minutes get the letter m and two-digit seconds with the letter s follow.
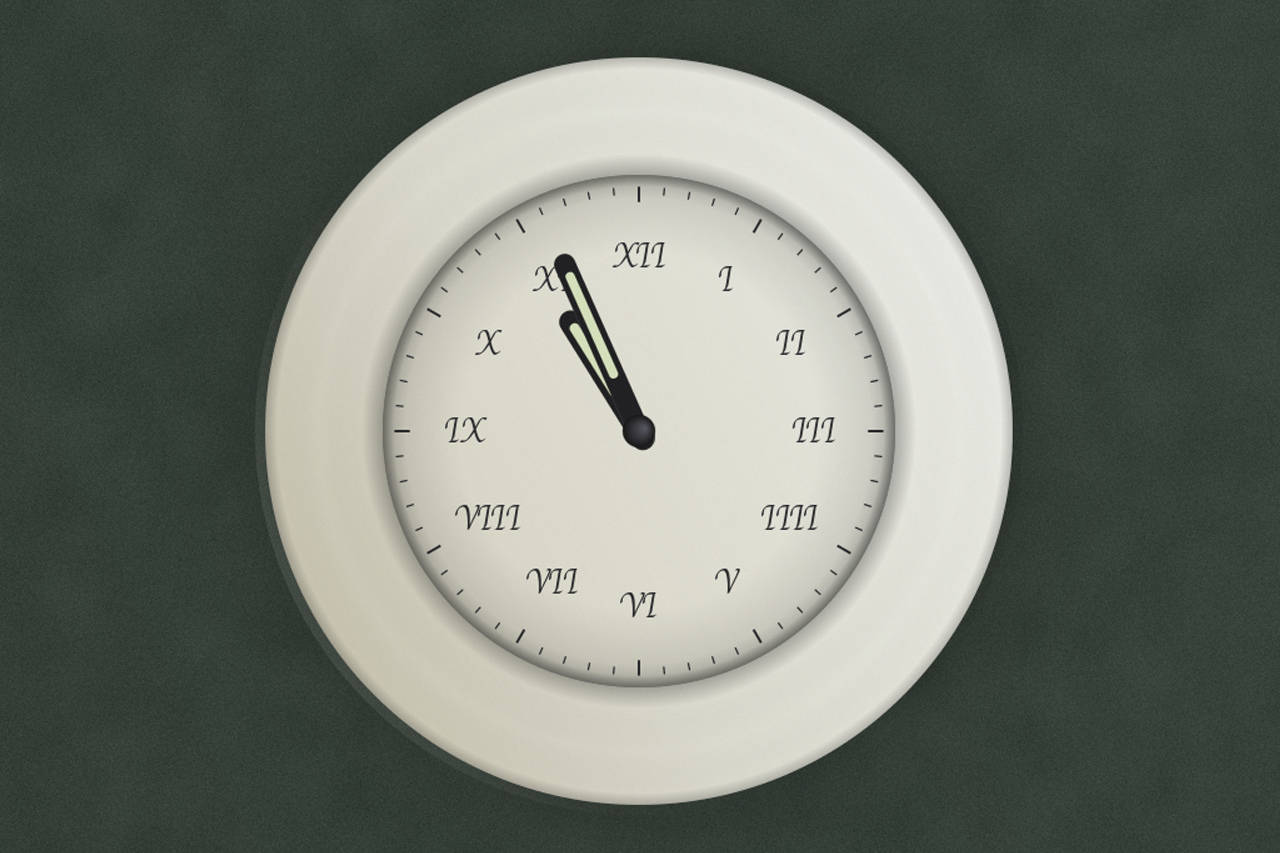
10h56
